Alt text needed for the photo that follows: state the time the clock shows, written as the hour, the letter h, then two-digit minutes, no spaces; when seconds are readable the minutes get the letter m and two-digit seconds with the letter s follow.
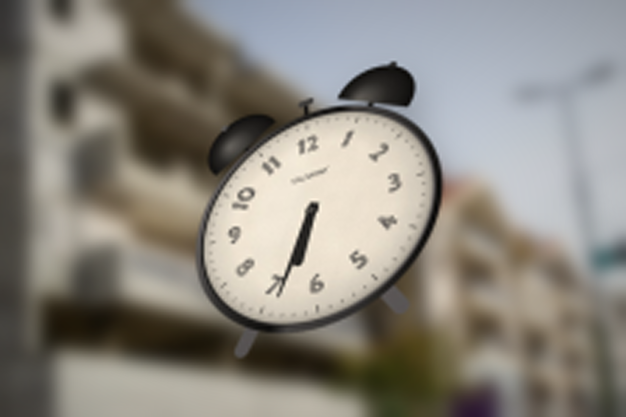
6h34
